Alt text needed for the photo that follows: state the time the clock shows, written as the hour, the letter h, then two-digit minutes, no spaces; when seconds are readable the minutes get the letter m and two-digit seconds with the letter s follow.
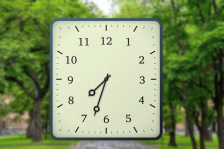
7h33
